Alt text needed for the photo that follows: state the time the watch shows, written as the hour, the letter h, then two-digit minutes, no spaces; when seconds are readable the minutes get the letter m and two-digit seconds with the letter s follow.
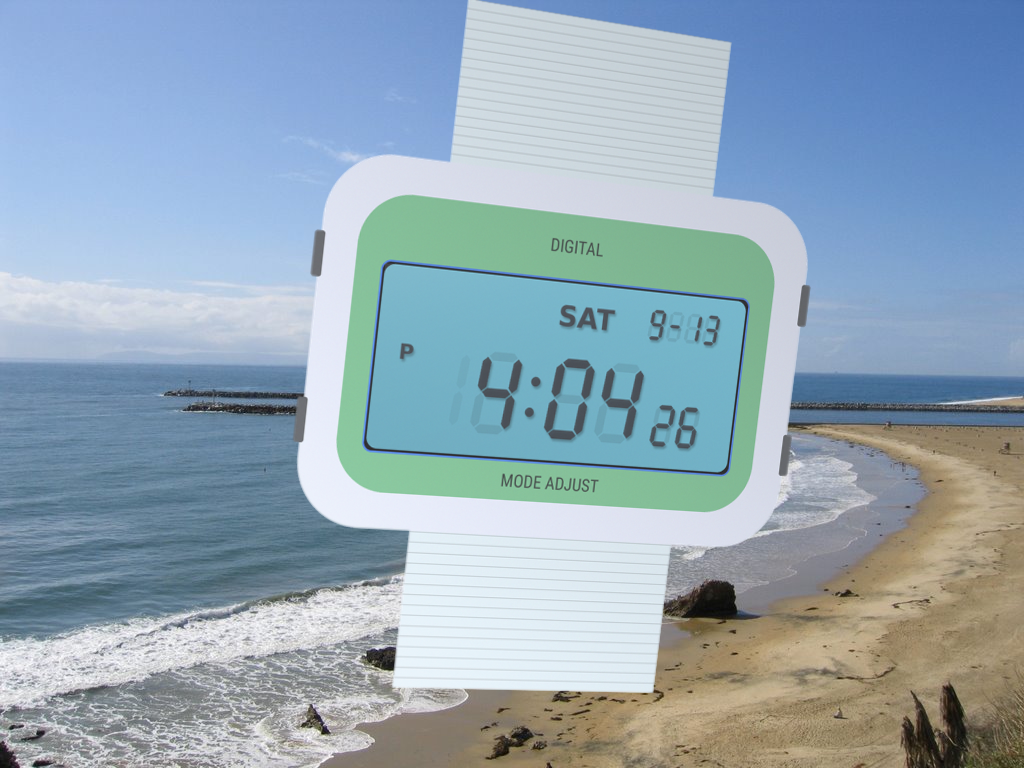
4h04m26s
